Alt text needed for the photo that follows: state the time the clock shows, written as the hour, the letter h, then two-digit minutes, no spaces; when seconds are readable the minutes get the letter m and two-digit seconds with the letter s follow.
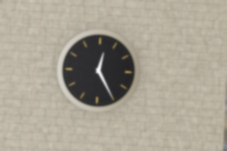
12h25
